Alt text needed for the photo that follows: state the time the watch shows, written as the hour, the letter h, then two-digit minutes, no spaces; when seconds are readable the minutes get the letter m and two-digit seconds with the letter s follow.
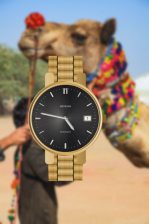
4h47
